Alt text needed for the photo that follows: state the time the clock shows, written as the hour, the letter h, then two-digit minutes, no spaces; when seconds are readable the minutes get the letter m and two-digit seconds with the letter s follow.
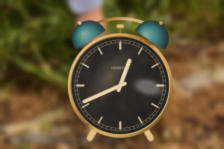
12h41
